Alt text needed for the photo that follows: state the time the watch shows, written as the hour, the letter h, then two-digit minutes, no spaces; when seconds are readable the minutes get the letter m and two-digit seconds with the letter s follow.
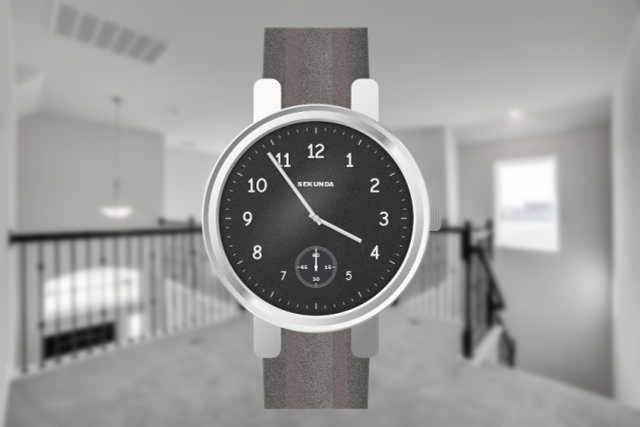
3h54
